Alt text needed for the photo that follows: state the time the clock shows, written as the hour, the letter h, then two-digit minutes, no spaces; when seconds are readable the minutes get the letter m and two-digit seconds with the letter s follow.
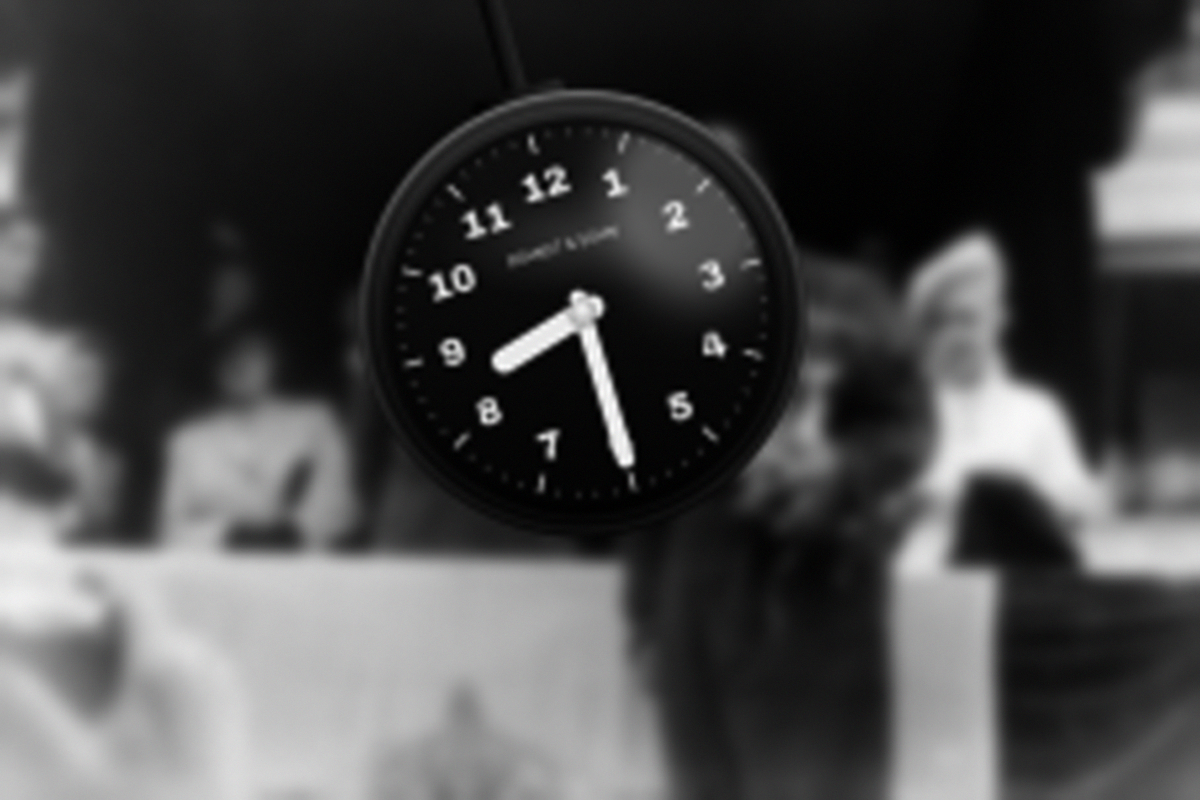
8h30
